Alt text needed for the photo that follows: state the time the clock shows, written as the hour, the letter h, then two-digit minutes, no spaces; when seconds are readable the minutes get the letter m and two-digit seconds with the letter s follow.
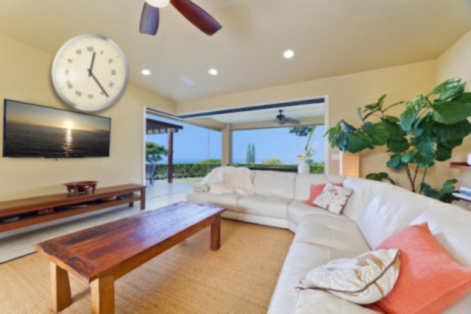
12h24
